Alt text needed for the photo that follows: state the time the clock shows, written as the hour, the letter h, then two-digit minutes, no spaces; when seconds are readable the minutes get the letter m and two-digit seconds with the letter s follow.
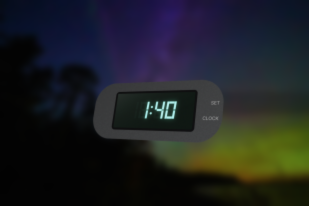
1h40
